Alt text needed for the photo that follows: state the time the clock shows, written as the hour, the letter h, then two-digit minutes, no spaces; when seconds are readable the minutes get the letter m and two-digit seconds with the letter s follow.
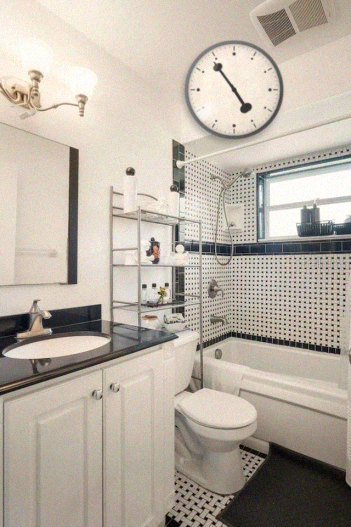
4h54
